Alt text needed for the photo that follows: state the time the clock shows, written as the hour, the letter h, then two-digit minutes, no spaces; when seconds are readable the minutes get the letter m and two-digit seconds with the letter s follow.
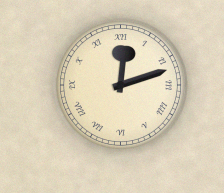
12h12
